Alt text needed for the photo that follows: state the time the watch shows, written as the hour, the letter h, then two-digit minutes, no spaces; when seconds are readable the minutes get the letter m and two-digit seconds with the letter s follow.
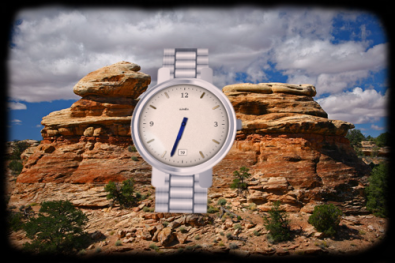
6h33
